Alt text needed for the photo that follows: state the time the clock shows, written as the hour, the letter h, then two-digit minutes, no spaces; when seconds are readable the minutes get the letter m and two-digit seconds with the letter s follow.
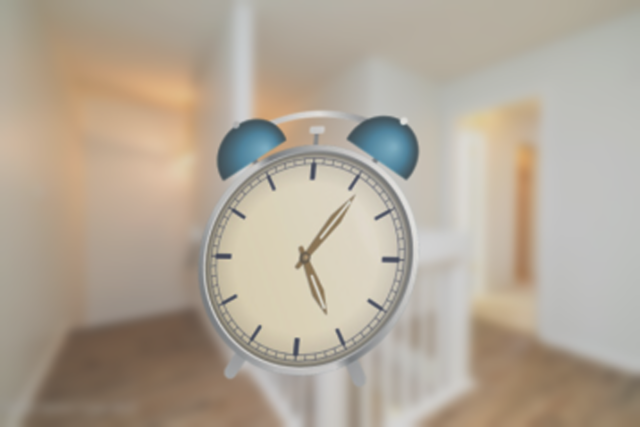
5h06
